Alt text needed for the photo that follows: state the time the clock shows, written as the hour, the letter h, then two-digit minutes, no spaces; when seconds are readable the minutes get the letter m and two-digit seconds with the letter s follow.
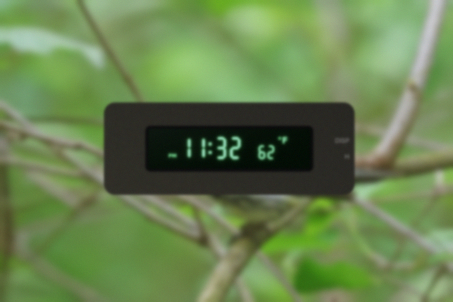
11h32
